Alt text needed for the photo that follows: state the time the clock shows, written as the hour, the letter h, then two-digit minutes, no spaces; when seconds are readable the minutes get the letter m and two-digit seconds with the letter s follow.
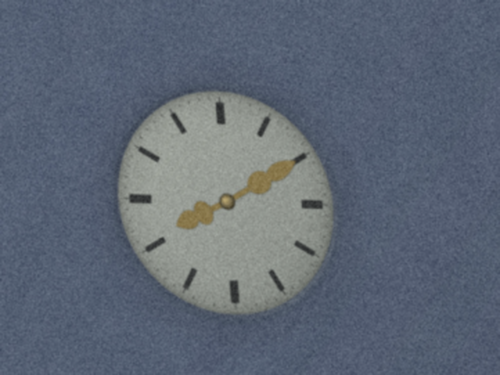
8h10
